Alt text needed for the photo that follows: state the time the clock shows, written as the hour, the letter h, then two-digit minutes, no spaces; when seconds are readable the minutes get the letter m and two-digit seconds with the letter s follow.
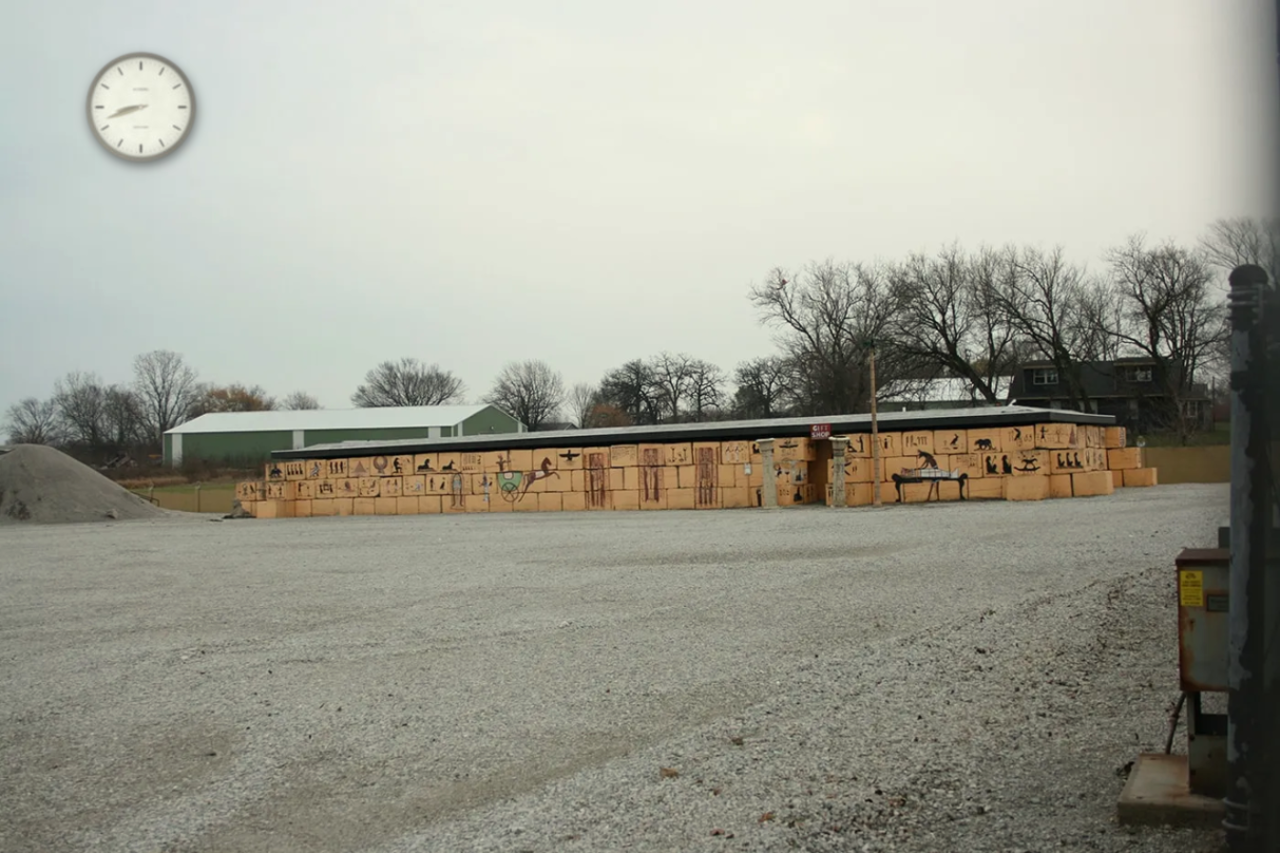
8h42
